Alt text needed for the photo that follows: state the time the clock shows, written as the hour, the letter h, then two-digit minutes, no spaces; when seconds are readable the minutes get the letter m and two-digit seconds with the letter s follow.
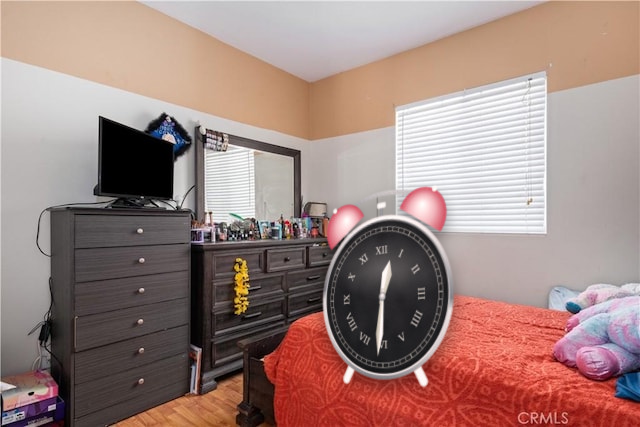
12h31
